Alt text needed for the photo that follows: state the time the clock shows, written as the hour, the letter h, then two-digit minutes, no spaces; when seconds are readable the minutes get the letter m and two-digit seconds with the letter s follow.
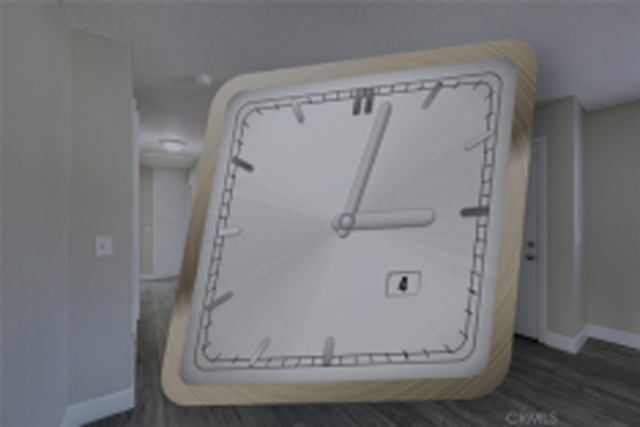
3h02
